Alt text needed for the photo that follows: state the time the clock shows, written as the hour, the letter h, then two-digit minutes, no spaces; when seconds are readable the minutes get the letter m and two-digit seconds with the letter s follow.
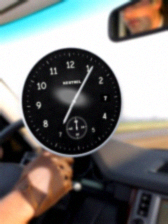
7h06
